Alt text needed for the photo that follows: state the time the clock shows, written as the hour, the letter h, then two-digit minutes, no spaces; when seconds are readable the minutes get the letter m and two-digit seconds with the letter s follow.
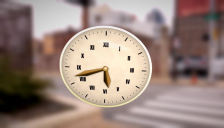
5h42
